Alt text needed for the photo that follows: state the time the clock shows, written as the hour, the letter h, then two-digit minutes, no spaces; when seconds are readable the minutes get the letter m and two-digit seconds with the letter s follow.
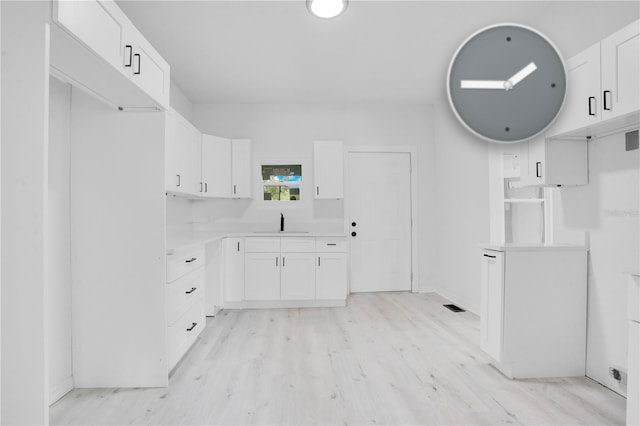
1h45
